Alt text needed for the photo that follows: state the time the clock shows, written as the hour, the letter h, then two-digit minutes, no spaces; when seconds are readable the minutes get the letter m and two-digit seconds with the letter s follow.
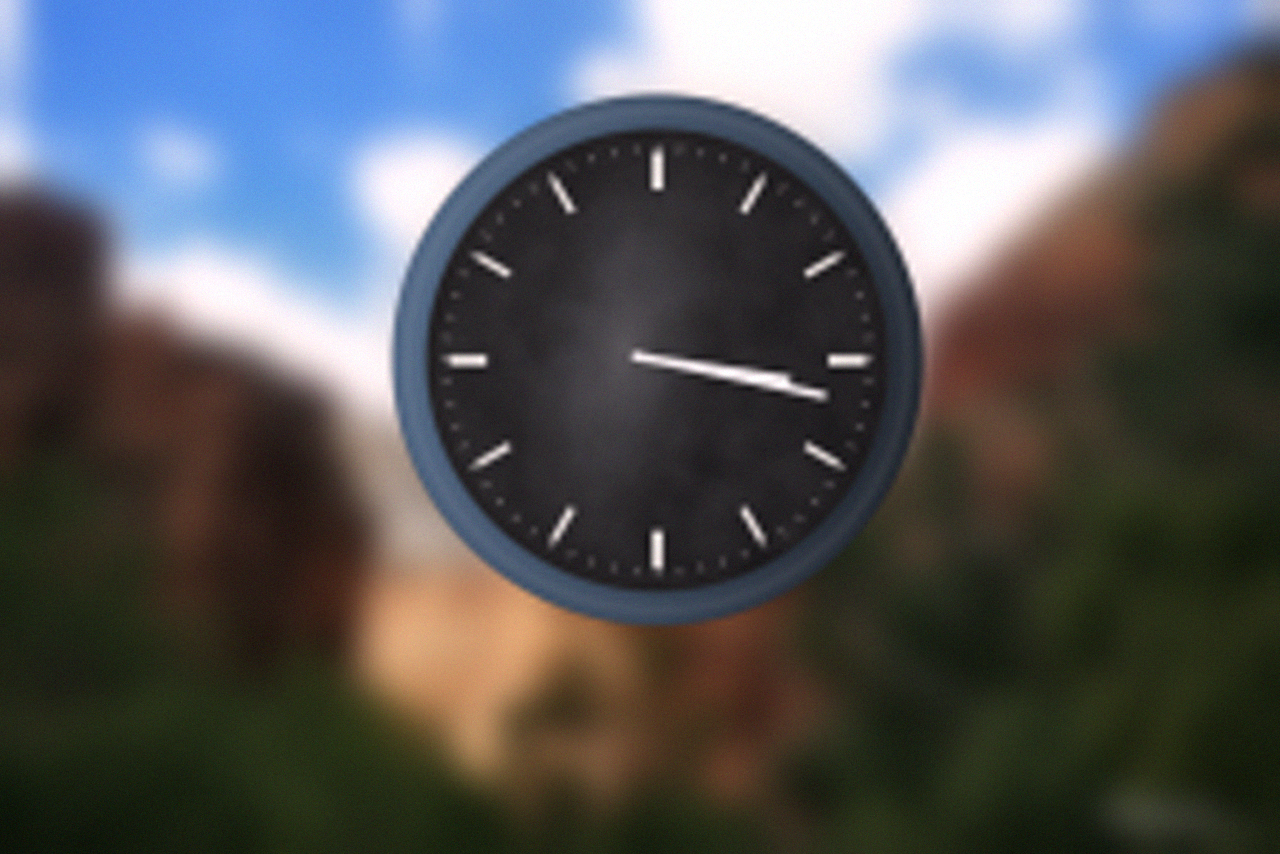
3h17
